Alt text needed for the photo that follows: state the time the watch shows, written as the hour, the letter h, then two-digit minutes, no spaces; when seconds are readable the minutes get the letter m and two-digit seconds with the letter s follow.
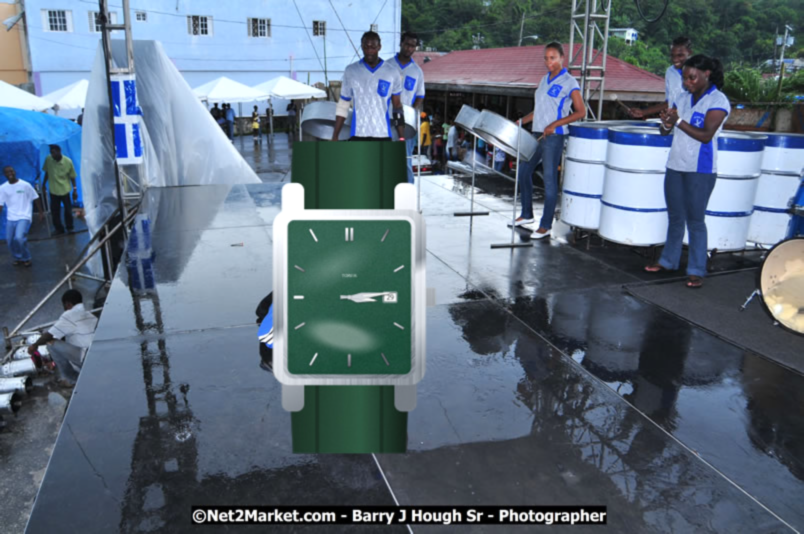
3h14
